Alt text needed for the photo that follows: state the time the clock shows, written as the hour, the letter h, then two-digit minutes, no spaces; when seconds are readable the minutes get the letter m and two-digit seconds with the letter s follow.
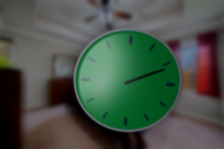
2h11
